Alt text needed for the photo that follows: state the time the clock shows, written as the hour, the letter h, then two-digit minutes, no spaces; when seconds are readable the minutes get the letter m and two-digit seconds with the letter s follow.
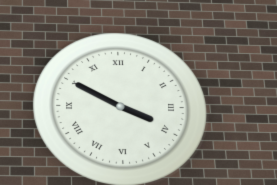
3h50
